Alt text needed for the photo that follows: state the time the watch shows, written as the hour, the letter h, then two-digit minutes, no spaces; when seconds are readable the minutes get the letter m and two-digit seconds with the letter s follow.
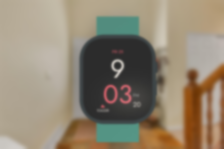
9h03
